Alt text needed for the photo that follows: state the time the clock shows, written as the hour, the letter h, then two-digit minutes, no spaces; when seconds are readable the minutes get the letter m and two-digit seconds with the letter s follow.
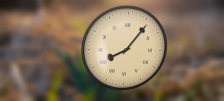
8h06
